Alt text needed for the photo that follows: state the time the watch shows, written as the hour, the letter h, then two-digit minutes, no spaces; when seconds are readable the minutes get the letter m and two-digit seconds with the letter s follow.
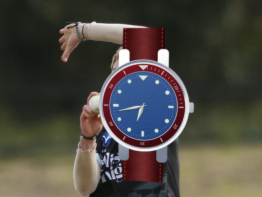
6h43
